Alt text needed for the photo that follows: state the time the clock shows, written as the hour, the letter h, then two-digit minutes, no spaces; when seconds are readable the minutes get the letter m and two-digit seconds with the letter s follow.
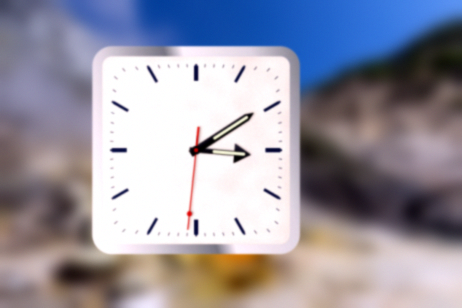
3h09m31s
